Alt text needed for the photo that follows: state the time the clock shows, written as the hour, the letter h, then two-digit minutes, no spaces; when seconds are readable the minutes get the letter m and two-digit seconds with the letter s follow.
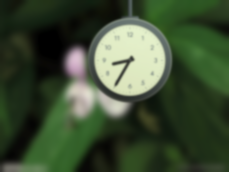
8h35
